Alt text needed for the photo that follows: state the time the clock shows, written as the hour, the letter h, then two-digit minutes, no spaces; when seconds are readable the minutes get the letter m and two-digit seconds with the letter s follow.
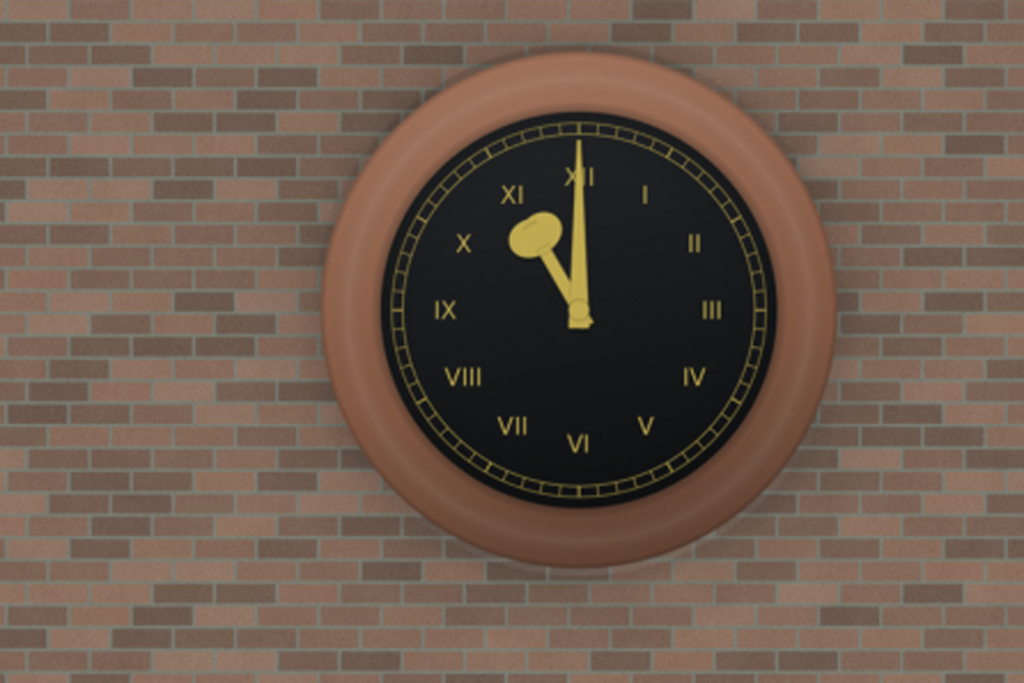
11h00
